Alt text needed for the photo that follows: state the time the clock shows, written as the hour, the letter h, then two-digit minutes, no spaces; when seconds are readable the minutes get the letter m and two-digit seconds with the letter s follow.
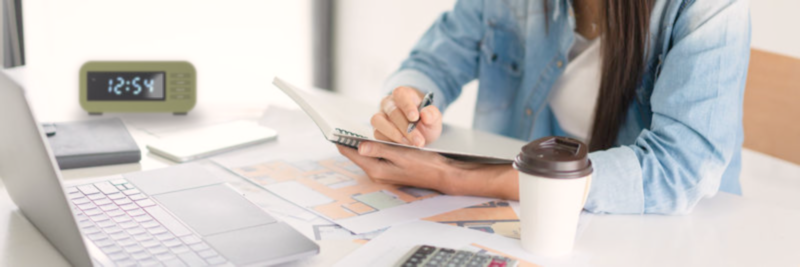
12h54
